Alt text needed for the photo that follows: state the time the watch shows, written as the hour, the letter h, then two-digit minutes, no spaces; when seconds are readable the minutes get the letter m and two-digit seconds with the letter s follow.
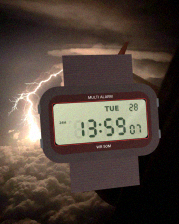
13h59m07s
